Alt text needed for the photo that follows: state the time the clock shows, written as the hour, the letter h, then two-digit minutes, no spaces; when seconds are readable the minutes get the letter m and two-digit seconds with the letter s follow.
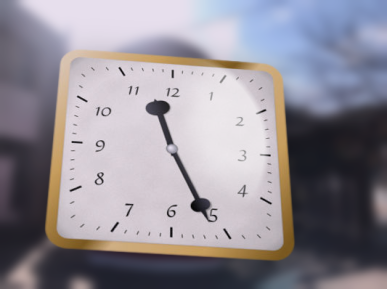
11h26
